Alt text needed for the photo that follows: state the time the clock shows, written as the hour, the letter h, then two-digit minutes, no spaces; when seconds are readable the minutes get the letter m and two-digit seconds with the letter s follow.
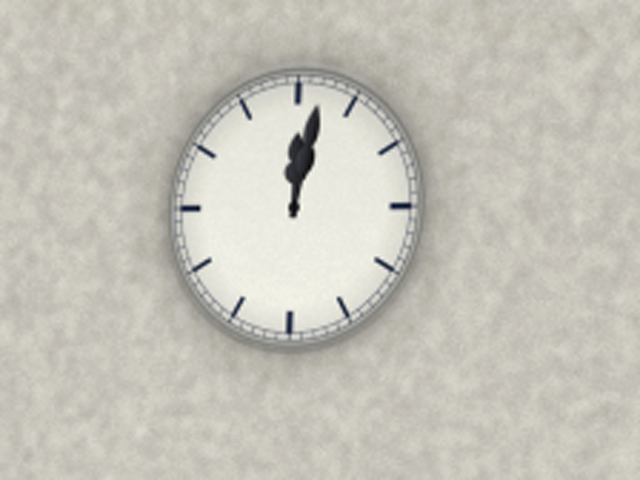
12h02
